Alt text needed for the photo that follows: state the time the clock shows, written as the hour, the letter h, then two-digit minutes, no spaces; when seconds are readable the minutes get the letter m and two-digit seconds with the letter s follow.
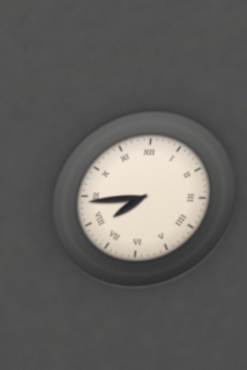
7h44
